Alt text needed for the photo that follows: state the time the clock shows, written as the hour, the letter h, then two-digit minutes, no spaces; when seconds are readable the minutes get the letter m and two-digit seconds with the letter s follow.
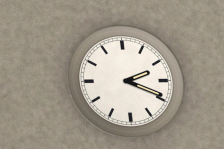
2h19
